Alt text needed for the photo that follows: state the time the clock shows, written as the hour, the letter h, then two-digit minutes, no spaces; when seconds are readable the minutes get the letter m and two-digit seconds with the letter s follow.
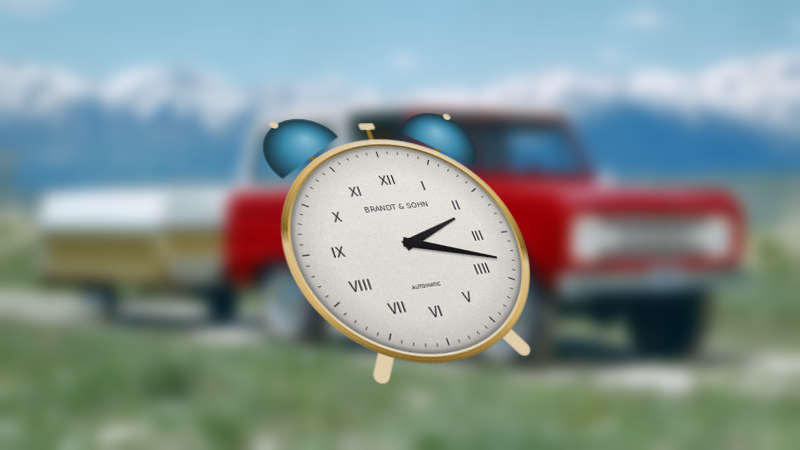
2h18
